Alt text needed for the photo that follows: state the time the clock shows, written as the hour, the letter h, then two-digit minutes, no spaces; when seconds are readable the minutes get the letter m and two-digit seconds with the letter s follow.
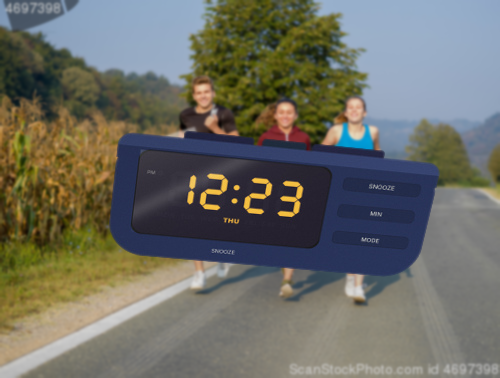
12h23
